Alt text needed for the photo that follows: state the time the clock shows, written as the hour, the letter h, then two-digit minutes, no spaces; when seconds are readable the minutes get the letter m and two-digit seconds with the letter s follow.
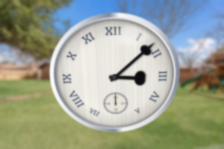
3h08
